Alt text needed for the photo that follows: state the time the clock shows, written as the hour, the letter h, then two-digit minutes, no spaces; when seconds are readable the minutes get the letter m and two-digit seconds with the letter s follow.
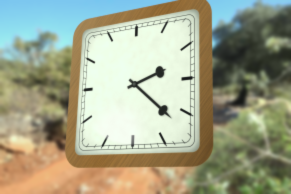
2h22
